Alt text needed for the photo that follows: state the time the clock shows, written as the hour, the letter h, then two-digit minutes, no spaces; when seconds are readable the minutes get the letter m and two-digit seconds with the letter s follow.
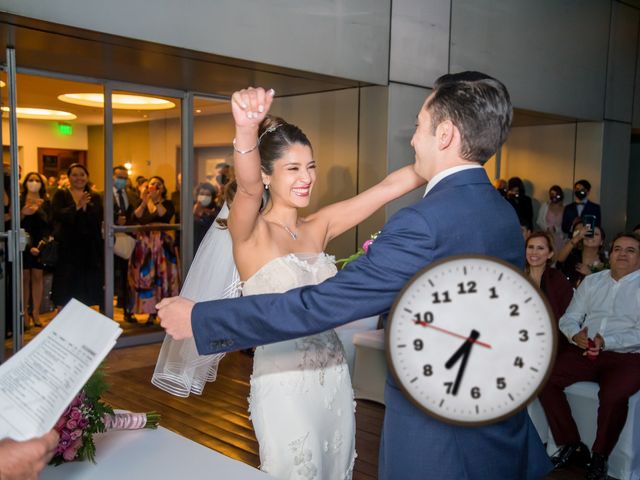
7h33m49s
